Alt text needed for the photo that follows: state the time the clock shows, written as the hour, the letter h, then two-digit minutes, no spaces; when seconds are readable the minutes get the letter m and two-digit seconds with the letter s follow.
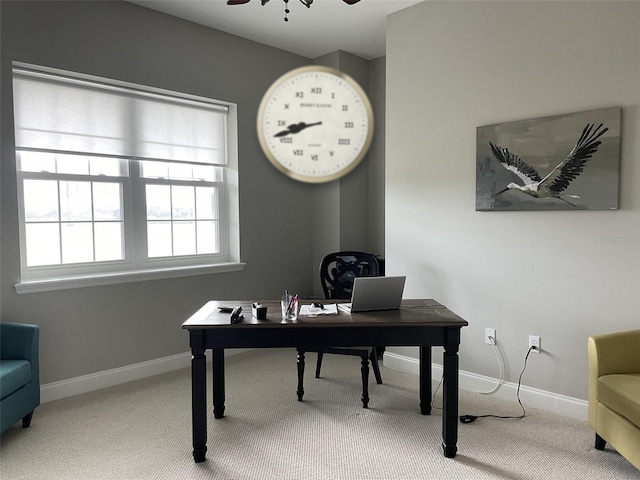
8h42
